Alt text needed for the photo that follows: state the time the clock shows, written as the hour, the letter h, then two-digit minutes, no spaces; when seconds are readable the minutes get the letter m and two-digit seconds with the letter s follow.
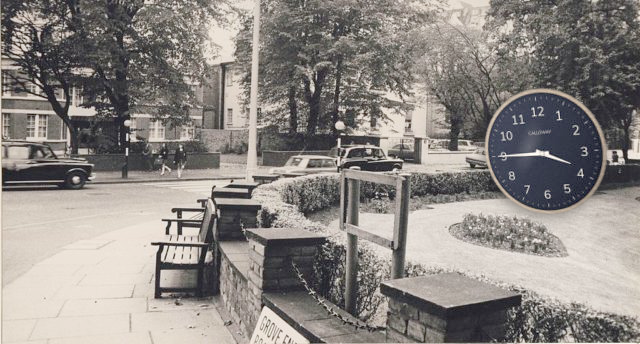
3h45
